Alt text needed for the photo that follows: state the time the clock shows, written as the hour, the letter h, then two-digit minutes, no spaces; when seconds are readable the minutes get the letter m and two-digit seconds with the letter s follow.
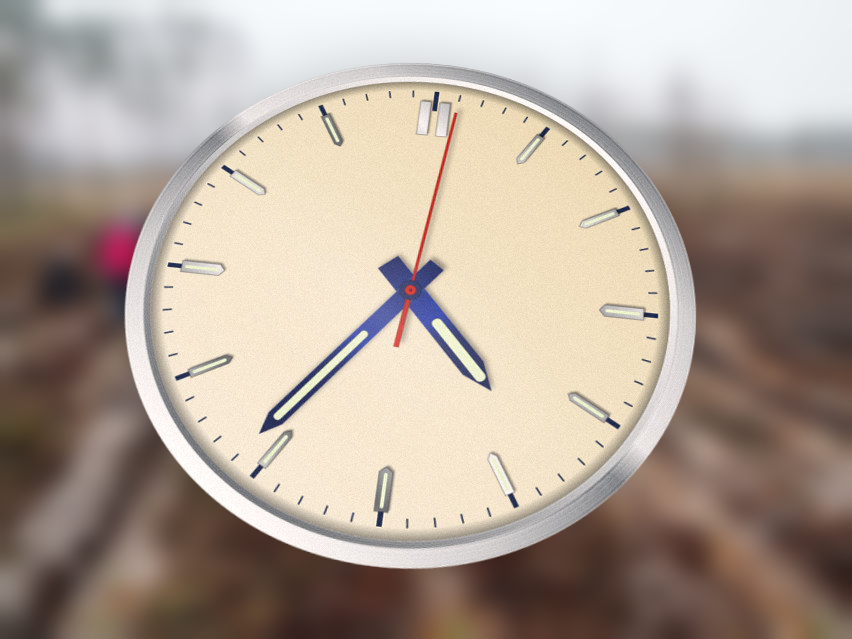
4h36m01s
